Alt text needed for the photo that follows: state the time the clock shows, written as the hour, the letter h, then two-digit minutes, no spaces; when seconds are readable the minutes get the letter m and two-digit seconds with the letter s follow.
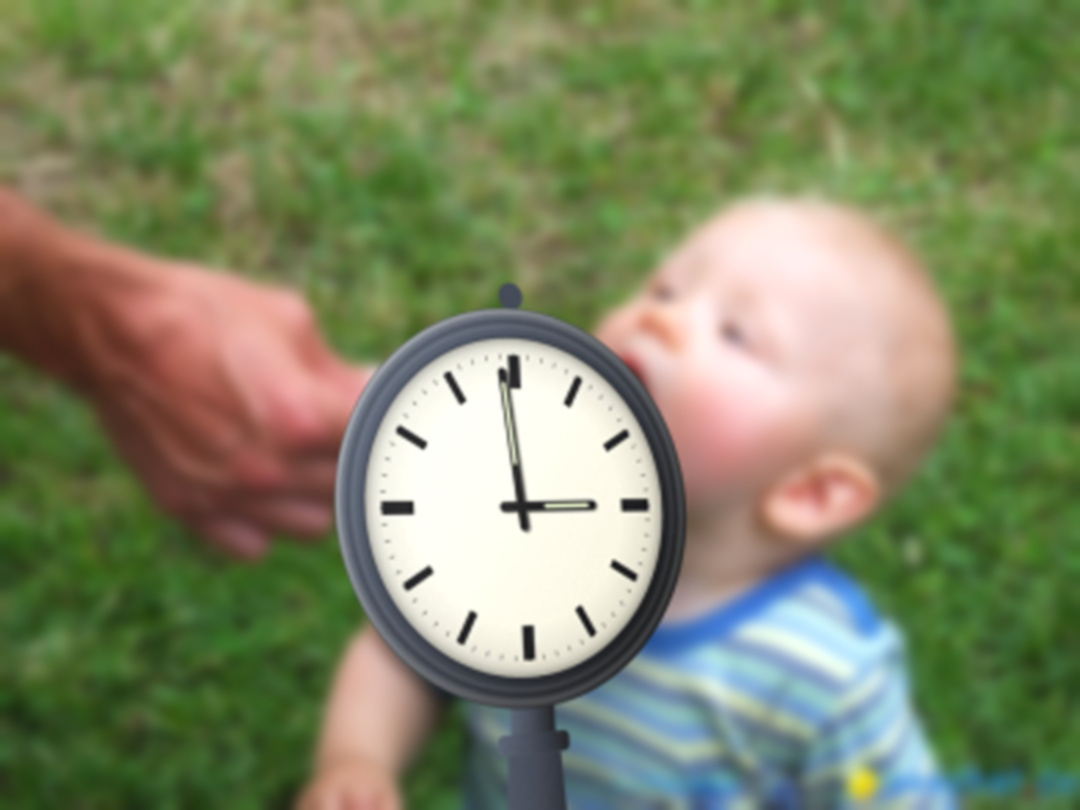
2h59
